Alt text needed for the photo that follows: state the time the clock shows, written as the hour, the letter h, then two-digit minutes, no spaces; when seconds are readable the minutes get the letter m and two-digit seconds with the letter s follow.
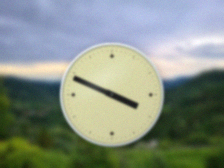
3h49
